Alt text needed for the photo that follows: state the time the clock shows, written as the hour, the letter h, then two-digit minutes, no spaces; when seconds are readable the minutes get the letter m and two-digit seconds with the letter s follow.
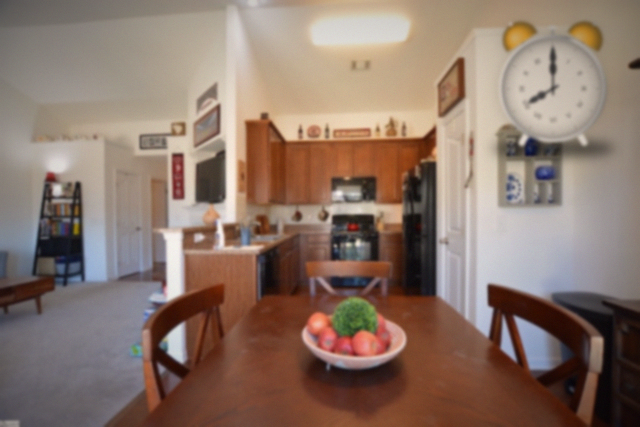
8h00
